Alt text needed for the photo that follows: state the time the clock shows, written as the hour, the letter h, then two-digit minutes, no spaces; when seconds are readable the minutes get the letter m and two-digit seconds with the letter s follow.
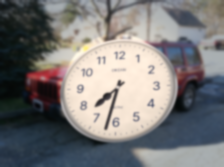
7h32
